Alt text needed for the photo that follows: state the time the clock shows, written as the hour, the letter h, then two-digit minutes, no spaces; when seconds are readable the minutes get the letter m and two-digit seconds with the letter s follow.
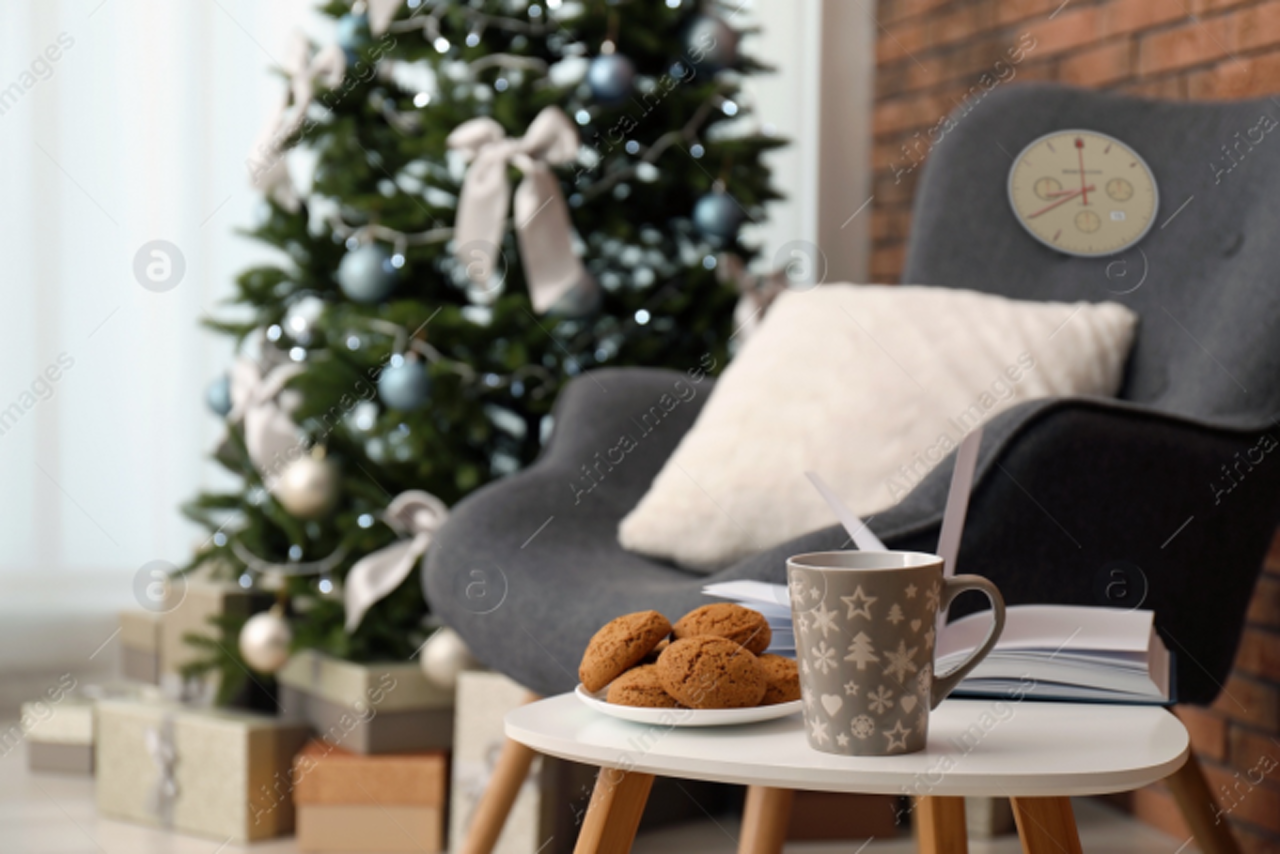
8h40
